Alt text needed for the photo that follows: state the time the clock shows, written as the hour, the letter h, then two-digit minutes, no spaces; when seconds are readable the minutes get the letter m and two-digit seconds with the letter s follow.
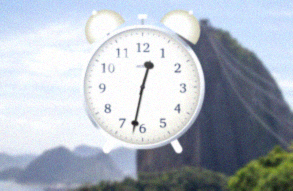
12h32
